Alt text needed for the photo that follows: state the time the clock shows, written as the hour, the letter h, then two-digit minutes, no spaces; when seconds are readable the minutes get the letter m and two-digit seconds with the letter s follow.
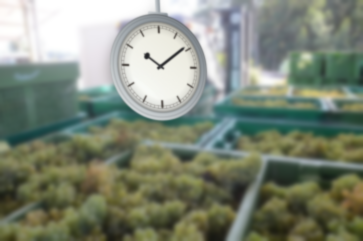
10h09
